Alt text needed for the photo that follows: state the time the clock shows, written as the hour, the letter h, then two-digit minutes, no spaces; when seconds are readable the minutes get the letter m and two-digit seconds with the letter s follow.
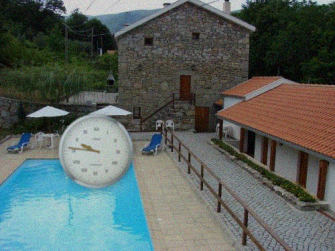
9h46
